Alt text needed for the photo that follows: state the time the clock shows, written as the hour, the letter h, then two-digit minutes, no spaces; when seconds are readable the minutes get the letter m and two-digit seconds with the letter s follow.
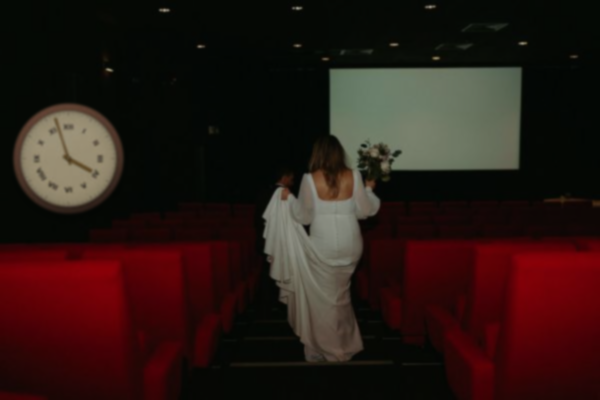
3h57
